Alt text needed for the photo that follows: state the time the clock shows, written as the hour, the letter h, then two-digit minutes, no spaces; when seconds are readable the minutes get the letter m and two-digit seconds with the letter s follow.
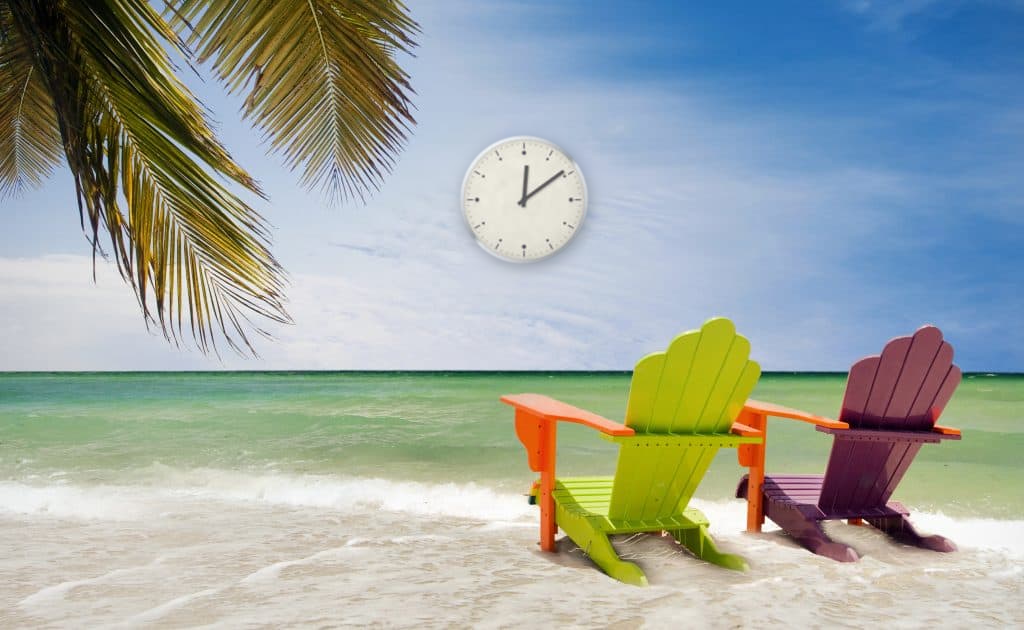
12h09
